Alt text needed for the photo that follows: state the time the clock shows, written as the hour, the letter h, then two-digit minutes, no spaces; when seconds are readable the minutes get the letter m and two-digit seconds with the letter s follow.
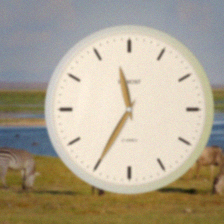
11h35
